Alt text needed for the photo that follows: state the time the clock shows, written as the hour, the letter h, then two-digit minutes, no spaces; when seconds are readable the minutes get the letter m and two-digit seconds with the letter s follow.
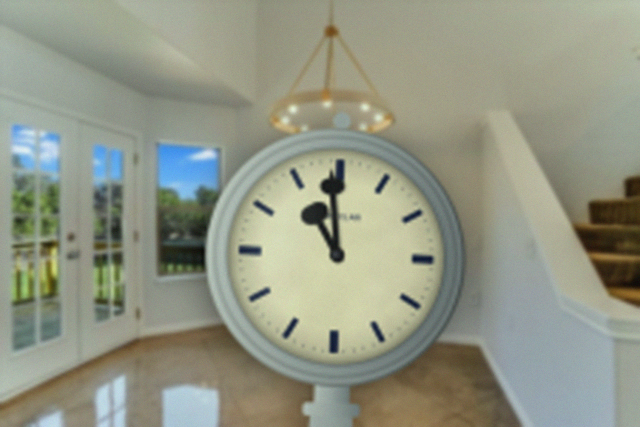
10h59
